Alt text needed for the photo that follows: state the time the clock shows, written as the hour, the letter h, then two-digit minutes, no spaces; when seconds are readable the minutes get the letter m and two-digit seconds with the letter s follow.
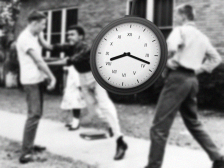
8h18
